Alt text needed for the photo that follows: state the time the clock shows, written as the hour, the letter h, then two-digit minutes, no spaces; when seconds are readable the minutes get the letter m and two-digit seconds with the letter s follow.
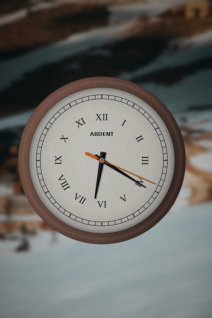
6h20m19s
